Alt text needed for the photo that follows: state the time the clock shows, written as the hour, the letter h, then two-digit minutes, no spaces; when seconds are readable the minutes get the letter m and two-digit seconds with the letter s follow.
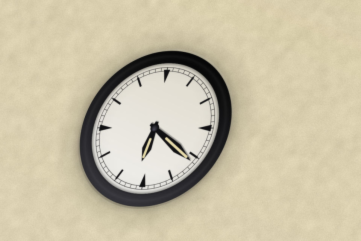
6h21
